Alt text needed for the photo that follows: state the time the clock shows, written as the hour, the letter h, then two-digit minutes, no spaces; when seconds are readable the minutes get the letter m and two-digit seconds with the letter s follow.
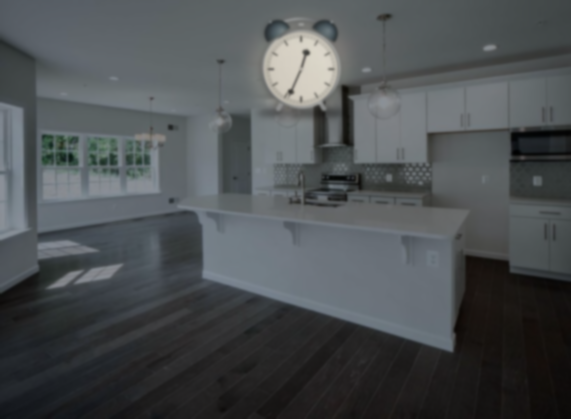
12h34
